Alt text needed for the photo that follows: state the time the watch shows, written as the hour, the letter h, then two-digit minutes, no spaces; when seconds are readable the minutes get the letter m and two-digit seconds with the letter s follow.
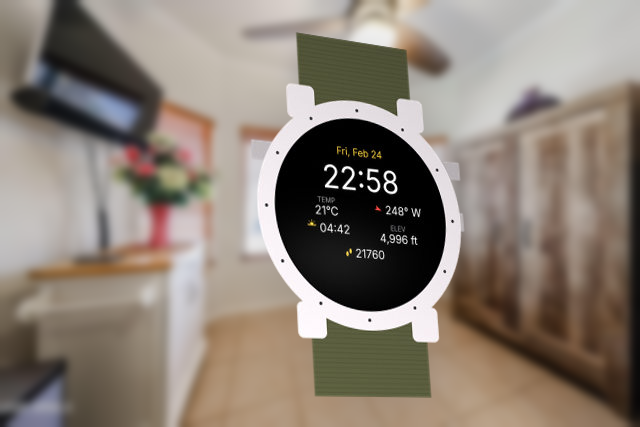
22h58
